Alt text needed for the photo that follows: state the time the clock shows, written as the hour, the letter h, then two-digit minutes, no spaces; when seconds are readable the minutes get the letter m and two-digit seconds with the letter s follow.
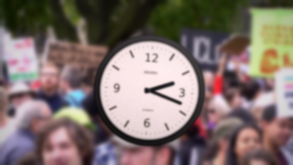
2h18
